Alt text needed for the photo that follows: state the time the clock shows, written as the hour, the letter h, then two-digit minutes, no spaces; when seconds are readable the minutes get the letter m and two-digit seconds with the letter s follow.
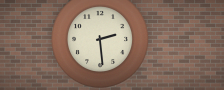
2h29
